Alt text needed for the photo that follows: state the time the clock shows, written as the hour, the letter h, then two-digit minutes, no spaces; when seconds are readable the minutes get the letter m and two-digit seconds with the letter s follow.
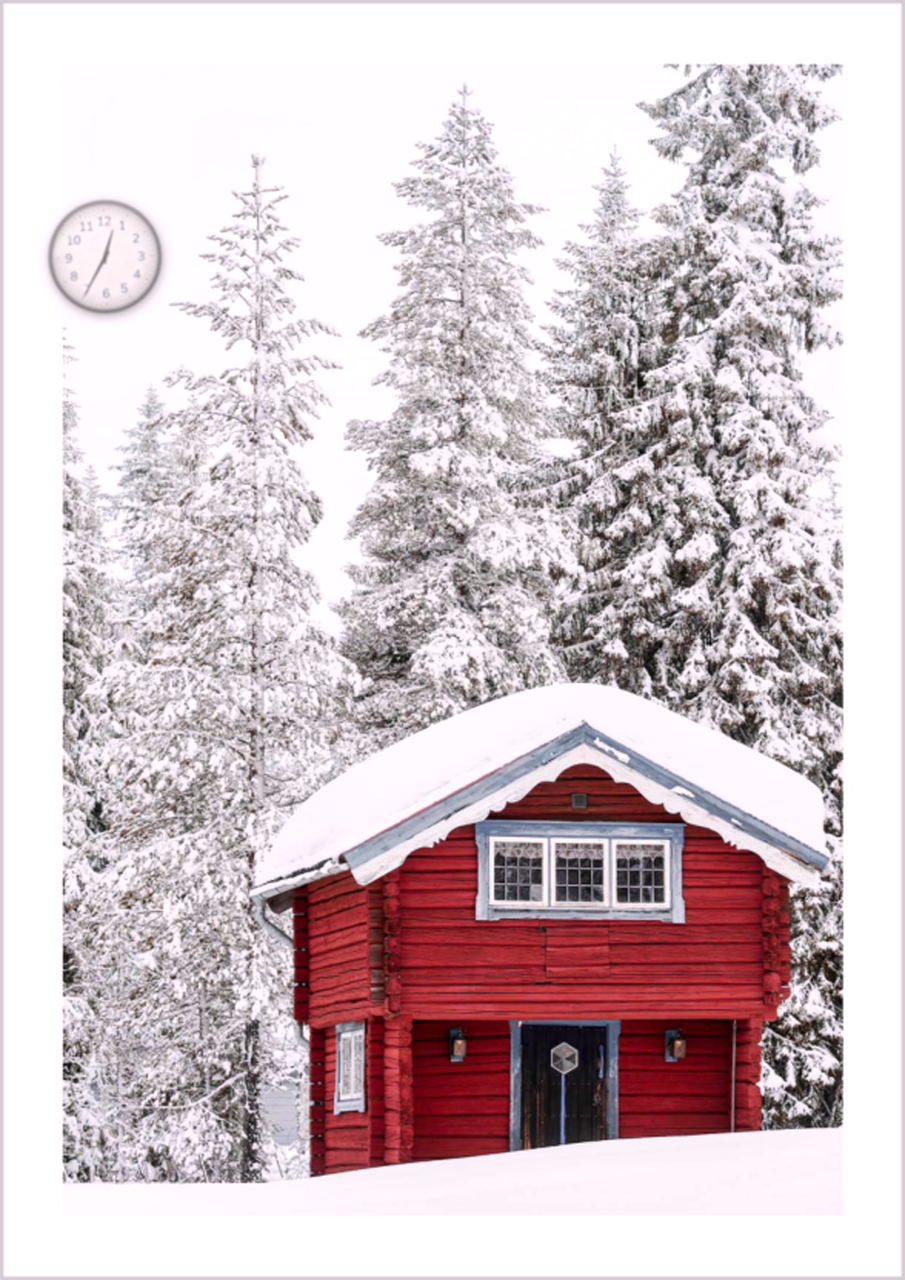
12h35
